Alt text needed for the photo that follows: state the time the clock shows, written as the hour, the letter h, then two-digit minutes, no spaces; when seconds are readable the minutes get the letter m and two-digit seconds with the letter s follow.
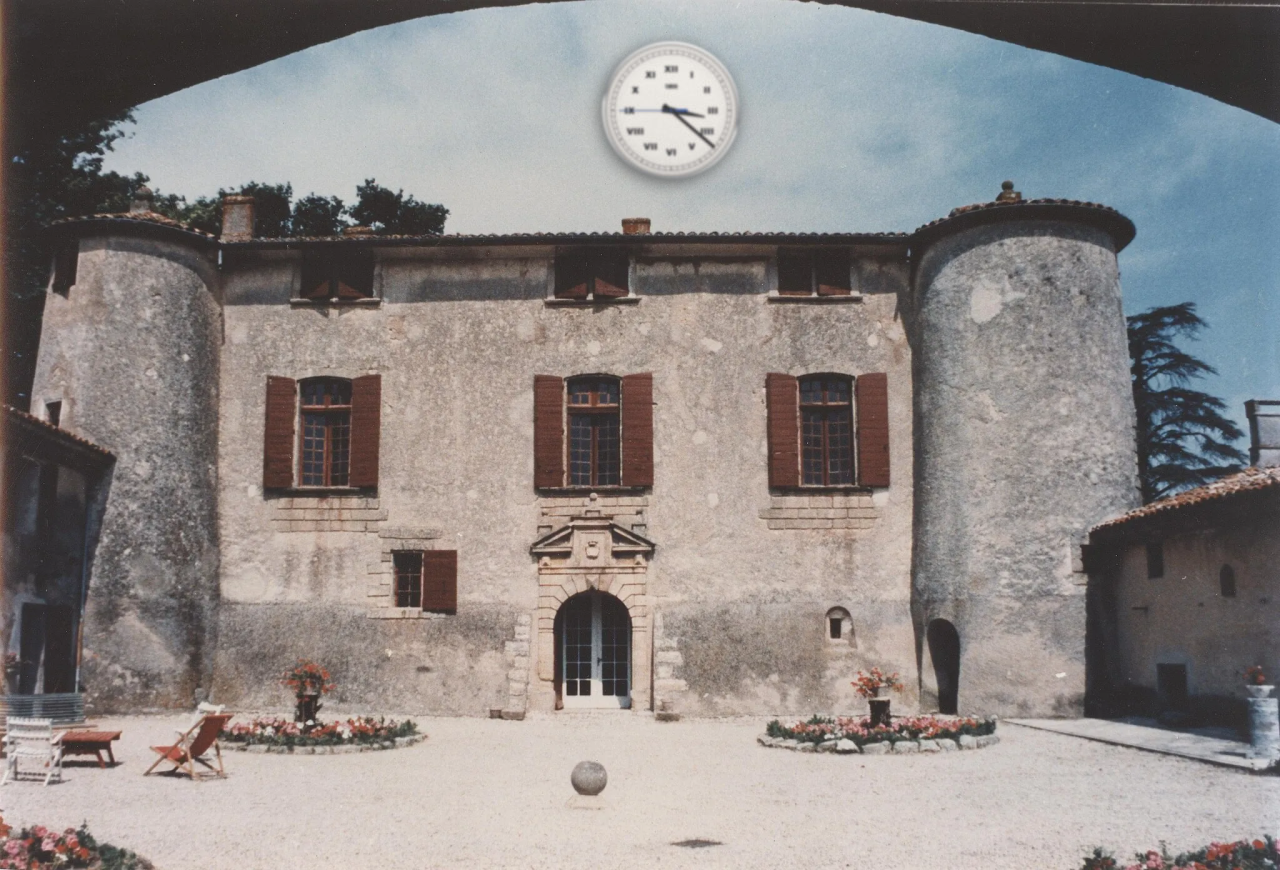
3h21m45s
